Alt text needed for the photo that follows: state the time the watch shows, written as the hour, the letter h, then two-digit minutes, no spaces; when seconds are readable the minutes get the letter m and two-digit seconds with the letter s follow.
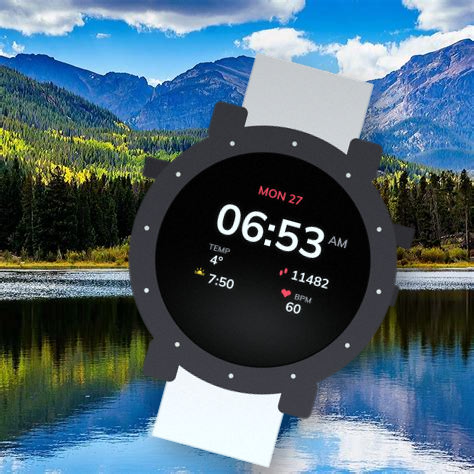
6h53
